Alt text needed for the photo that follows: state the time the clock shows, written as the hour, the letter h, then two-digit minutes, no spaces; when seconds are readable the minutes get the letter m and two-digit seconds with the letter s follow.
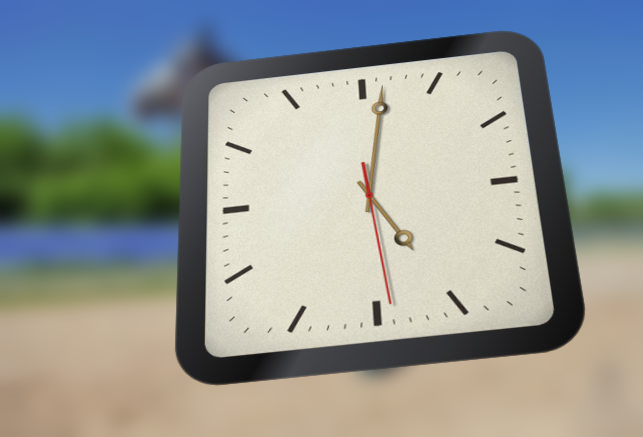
5h01m29s
